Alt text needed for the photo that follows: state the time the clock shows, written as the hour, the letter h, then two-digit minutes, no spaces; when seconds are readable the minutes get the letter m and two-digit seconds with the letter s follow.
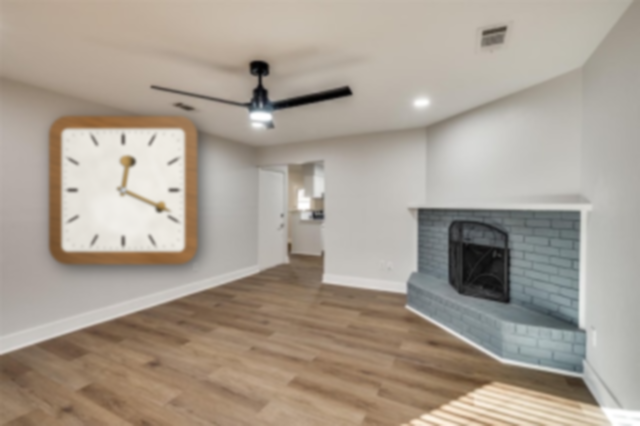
12h19
